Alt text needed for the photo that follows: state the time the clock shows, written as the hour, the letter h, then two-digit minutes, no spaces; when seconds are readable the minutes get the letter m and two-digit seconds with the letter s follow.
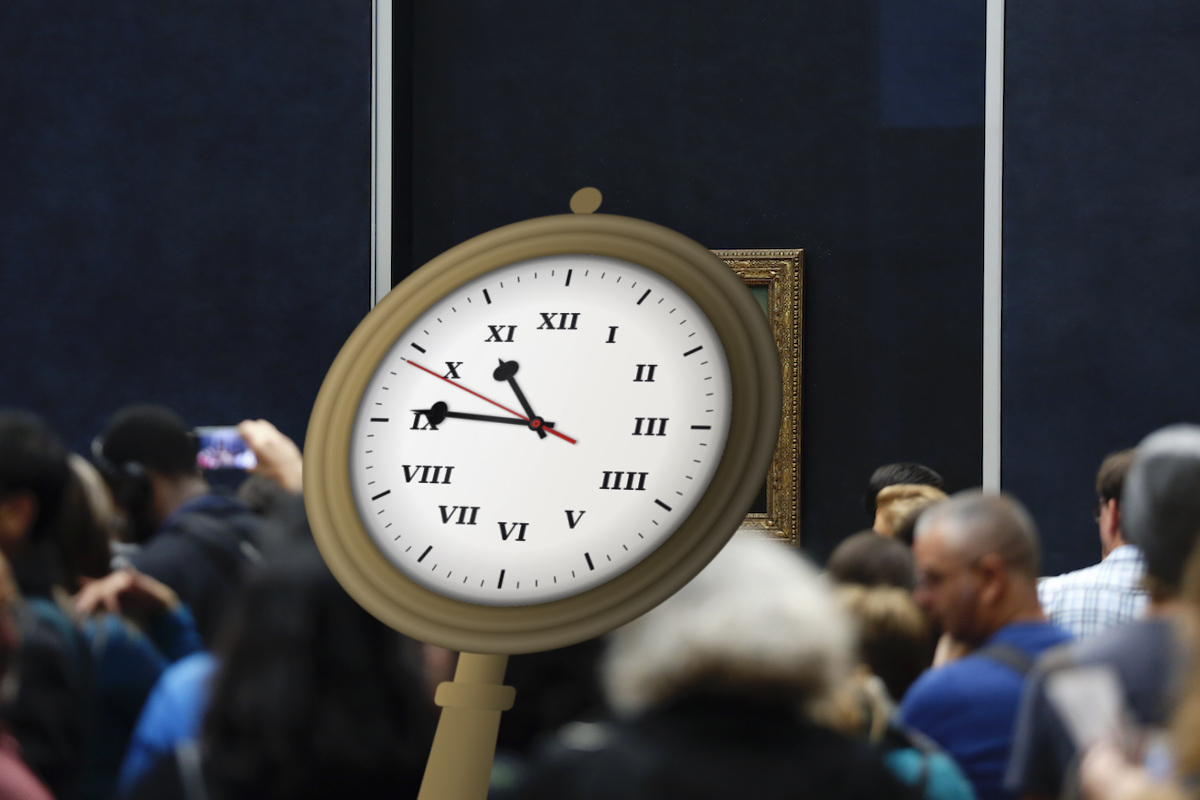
10h45m49s
